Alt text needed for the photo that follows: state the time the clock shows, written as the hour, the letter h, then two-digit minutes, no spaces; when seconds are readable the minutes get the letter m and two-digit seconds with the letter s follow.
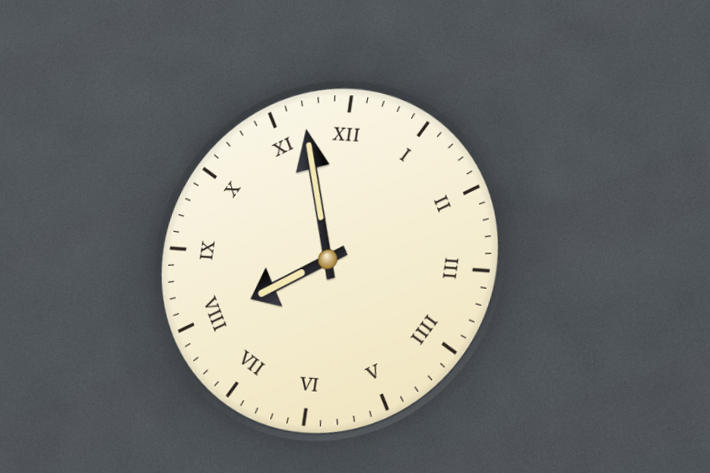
7h57
